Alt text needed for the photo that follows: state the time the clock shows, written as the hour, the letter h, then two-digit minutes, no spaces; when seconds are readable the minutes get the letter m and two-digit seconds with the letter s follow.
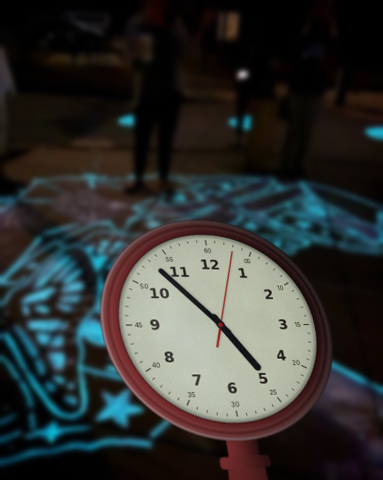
4h53m03s
